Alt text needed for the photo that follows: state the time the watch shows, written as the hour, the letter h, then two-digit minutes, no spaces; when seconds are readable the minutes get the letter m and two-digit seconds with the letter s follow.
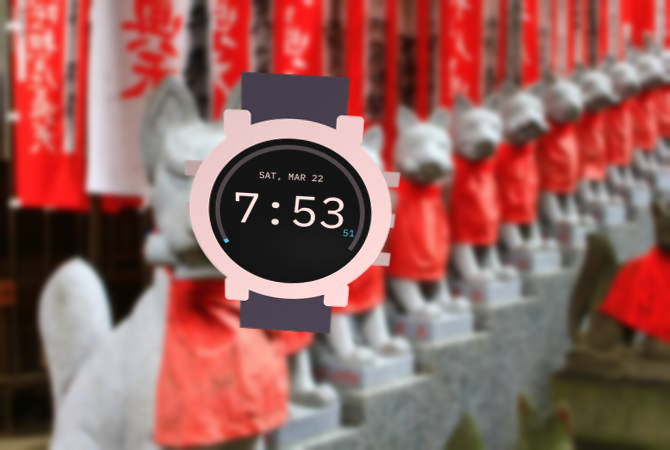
7h53m51s
